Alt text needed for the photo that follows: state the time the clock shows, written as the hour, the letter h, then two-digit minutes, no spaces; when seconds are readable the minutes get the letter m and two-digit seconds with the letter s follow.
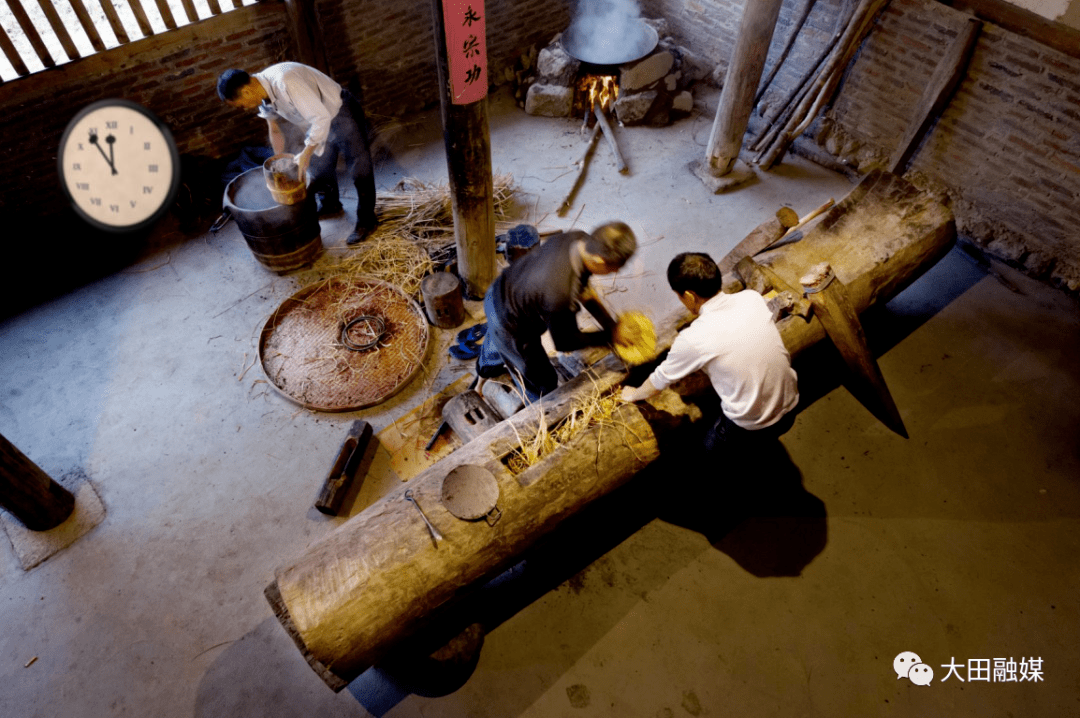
11h54
